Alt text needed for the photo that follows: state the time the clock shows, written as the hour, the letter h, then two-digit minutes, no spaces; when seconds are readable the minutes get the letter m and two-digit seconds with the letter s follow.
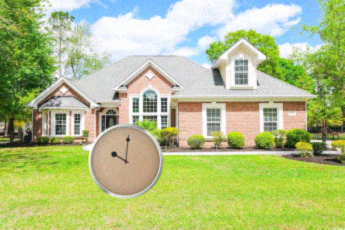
10h01
